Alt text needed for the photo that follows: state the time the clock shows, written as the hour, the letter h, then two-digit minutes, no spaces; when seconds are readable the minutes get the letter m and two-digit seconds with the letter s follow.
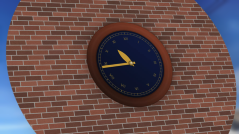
10h44
